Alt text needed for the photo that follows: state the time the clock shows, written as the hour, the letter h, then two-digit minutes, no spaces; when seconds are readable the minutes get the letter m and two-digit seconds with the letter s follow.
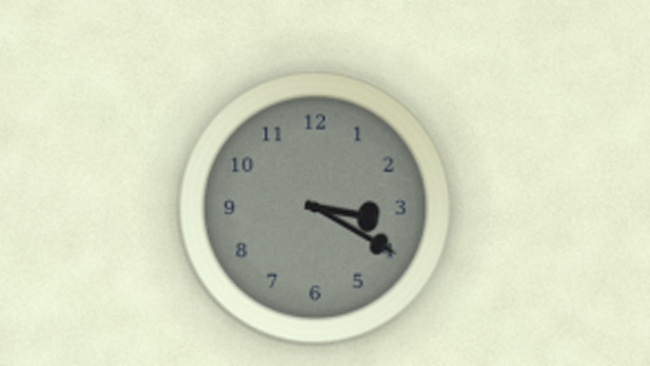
3h20
